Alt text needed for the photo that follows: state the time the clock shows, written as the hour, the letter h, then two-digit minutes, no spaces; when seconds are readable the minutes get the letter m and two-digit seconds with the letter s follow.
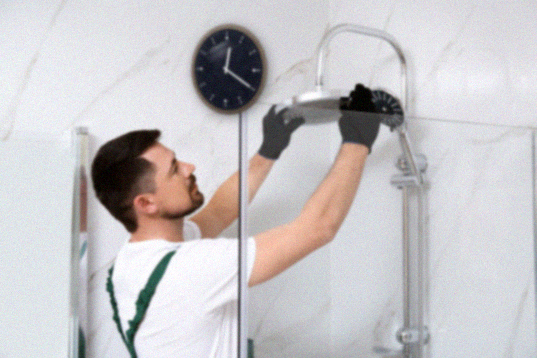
12h20
